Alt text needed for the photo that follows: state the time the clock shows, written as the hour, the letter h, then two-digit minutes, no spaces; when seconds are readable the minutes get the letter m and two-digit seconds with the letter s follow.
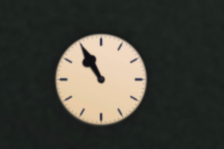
10h55
